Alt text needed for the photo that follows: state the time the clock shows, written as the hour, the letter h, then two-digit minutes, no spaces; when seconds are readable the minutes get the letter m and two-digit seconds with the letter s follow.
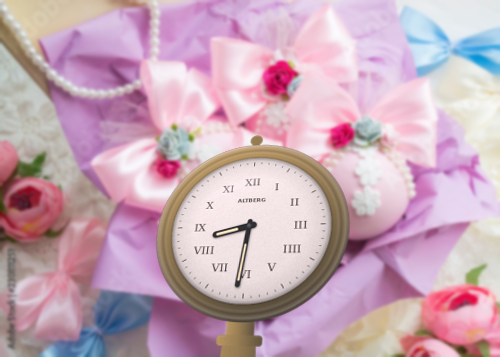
8h31
